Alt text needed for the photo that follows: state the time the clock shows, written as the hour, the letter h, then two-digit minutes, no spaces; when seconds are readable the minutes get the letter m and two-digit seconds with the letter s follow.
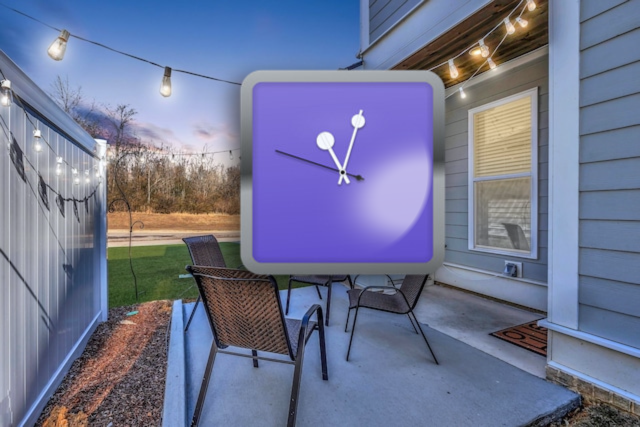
11h02m48s
